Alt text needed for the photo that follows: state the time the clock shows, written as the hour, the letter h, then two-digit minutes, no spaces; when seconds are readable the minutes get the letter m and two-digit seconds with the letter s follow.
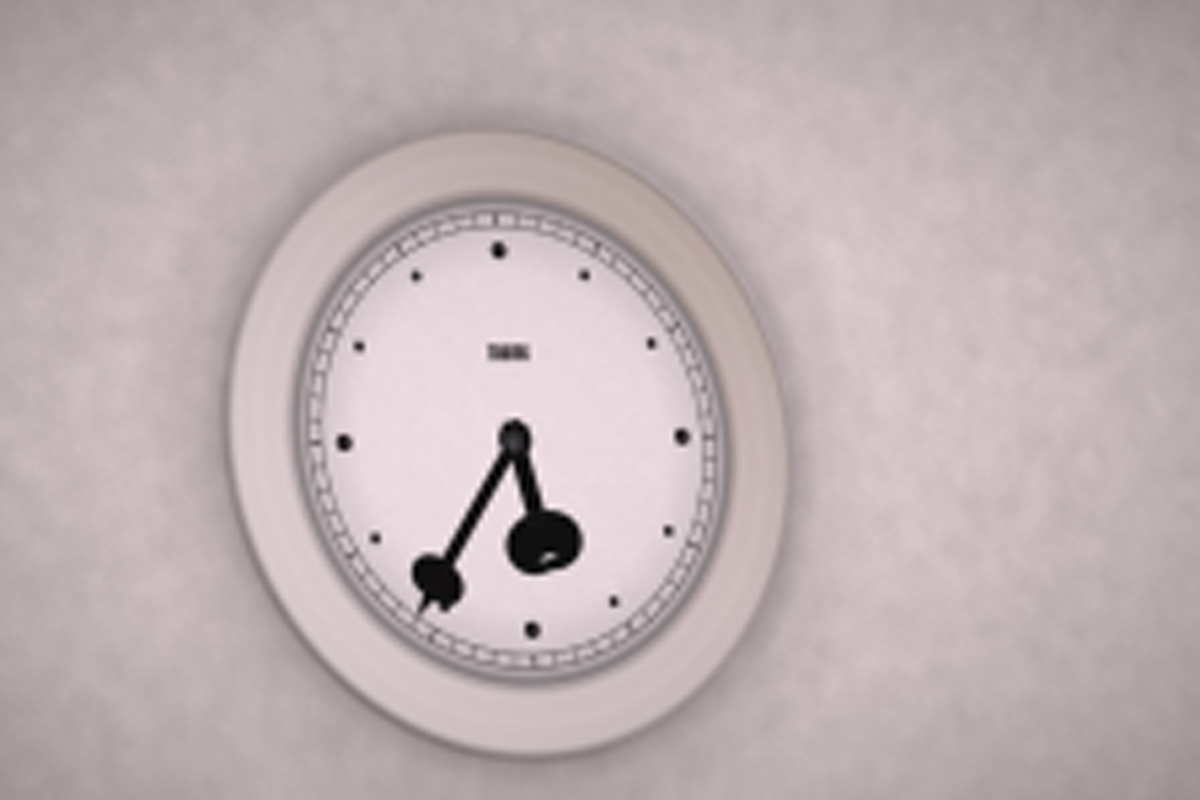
5h36
